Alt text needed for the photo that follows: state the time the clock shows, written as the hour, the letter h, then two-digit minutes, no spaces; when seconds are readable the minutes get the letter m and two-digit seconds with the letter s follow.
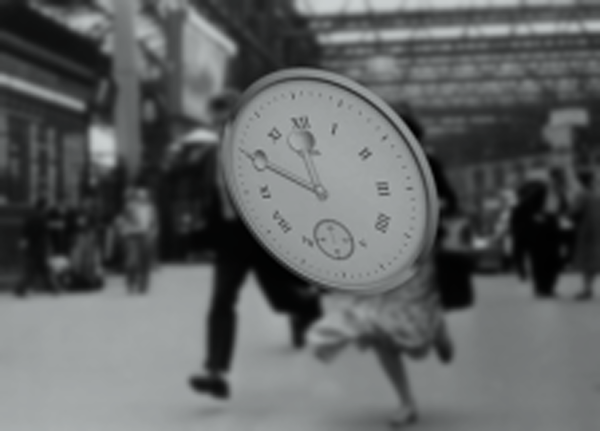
11h50
